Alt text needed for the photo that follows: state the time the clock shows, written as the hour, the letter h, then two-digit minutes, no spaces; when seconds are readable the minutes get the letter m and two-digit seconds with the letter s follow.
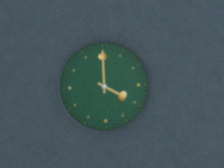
4h00
